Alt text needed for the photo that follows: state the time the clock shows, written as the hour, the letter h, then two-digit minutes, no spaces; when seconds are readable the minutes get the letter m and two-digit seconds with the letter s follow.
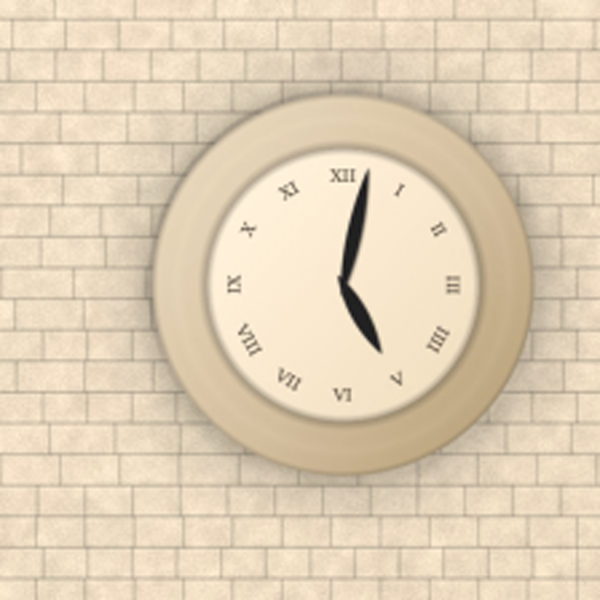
5h02
